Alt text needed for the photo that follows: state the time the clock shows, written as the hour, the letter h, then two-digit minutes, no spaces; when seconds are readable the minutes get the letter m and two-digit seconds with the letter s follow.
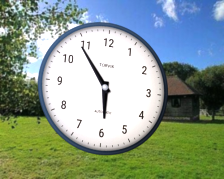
5h54
